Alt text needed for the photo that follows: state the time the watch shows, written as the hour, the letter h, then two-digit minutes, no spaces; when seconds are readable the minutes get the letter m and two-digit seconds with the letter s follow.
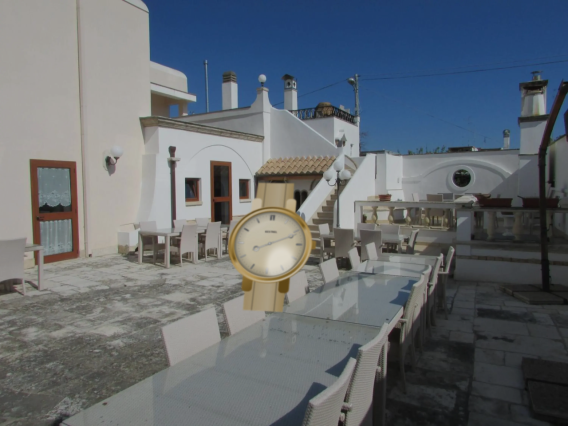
8h11
